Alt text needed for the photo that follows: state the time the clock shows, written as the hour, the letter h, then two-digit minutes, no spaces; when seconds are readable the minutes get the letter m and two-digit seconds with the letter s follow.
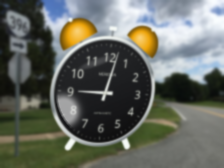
9h02
